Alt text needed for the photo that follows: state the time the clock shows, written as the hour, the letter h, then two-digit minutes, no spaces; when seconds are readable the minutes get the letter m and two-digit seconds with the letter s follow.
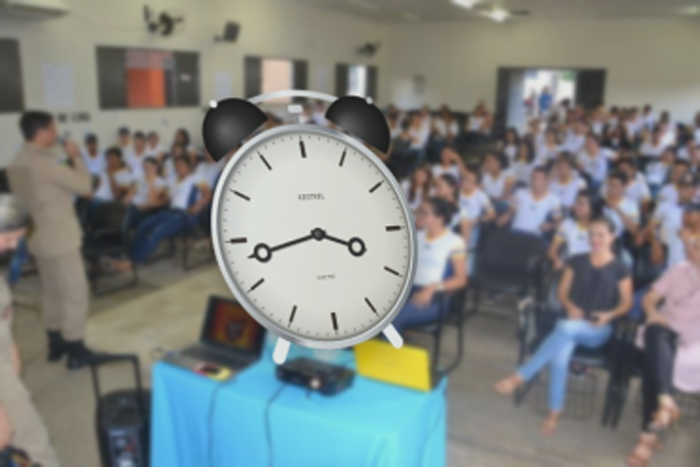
3h43
